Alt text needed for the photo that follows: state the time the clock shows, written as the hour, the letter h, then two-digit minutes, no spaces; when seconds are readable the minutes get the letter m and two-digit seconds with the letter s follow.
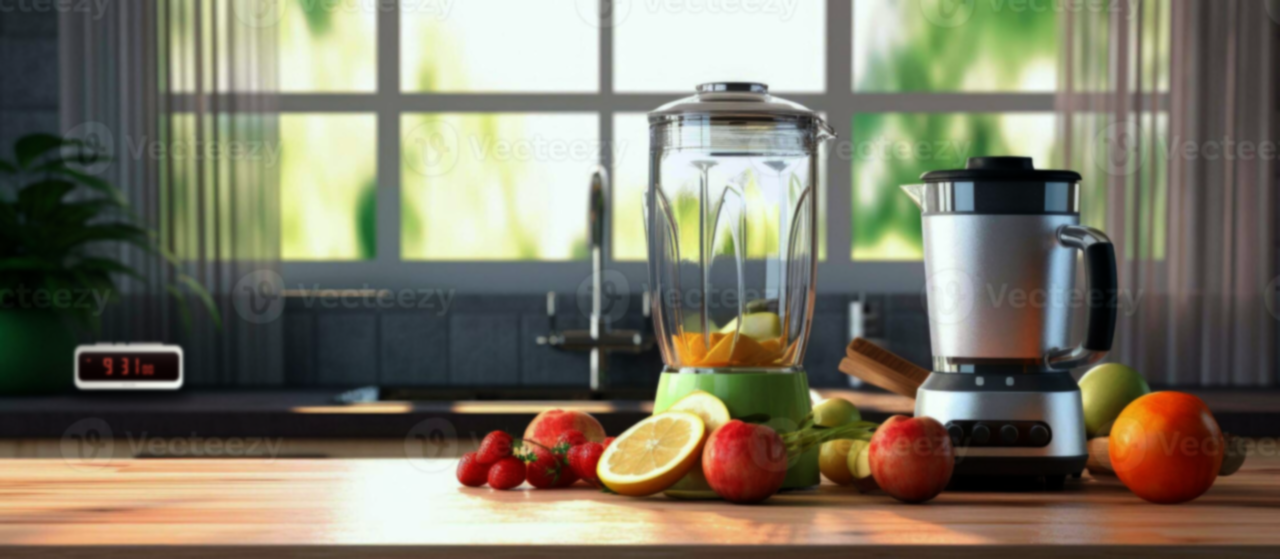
9h31
